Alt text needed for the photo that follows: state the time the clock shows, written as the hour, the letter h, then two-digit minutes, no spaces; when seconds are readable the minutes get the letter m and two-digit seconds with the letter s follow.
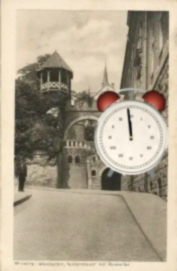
11h59
